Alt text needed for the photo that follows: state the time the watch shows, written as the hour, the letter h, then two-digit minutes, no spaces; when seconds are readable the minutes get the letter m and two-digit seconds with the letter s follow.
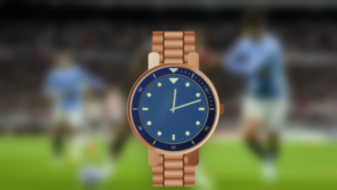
12h12
